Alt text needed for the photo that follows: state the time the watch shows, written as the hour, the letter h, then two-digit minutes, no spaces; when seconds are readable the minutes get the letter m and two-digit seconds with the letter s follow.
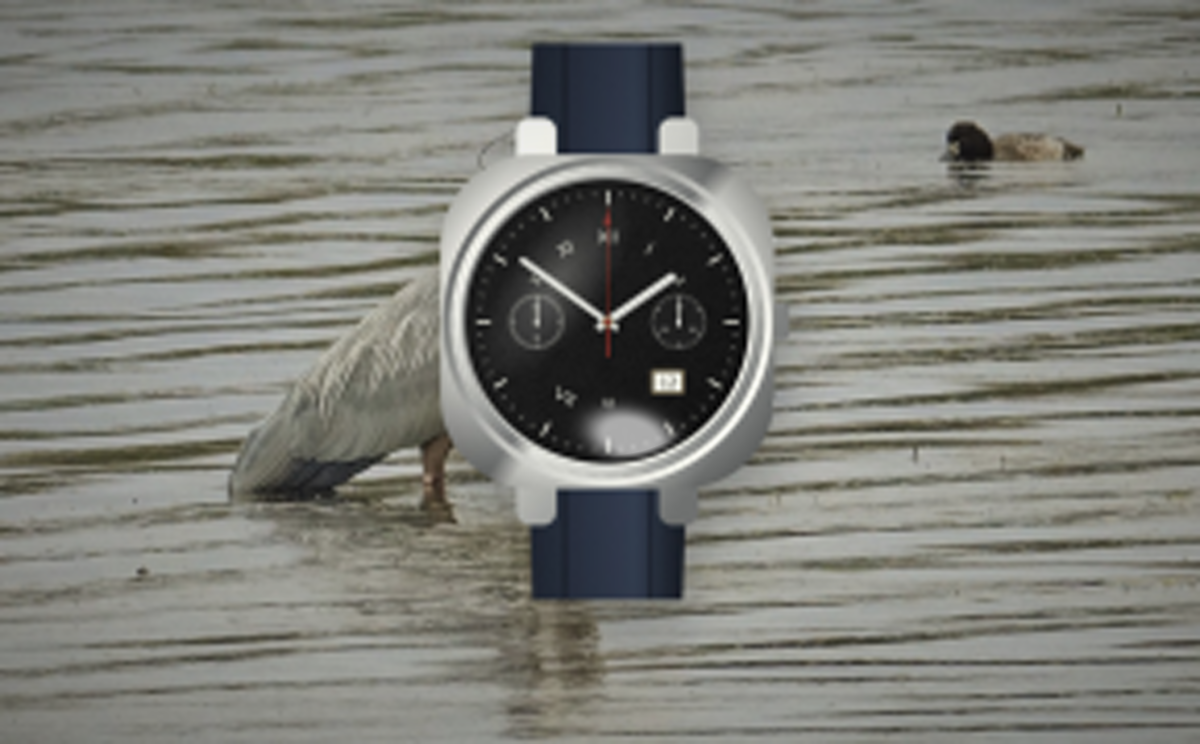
1h51
